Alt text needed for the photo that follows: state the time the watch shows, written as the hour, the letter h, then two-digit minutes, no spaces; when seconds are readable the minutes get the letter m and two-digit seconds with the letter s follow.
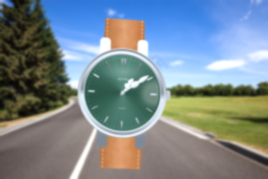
1h09
